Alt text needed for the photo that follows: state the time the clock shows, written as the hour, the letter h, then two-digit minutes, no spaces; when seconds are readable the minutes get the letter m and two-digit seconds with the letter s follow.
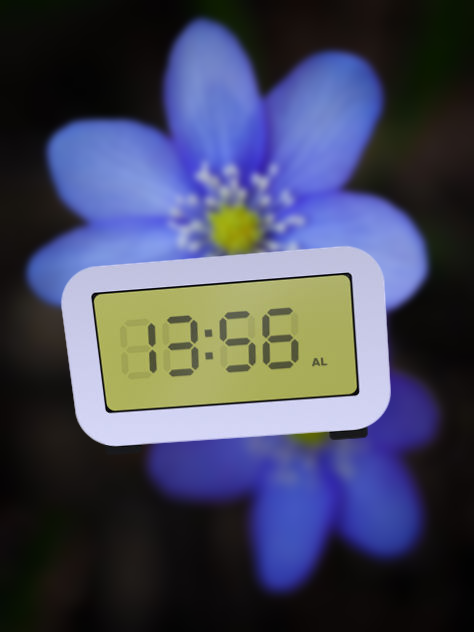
13h56
